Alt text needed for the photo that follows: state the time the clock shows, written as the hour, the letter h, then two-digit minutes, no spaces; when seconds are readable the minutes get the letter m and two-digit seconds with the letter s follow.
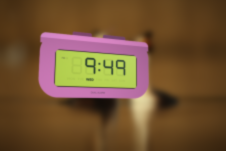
9h49
